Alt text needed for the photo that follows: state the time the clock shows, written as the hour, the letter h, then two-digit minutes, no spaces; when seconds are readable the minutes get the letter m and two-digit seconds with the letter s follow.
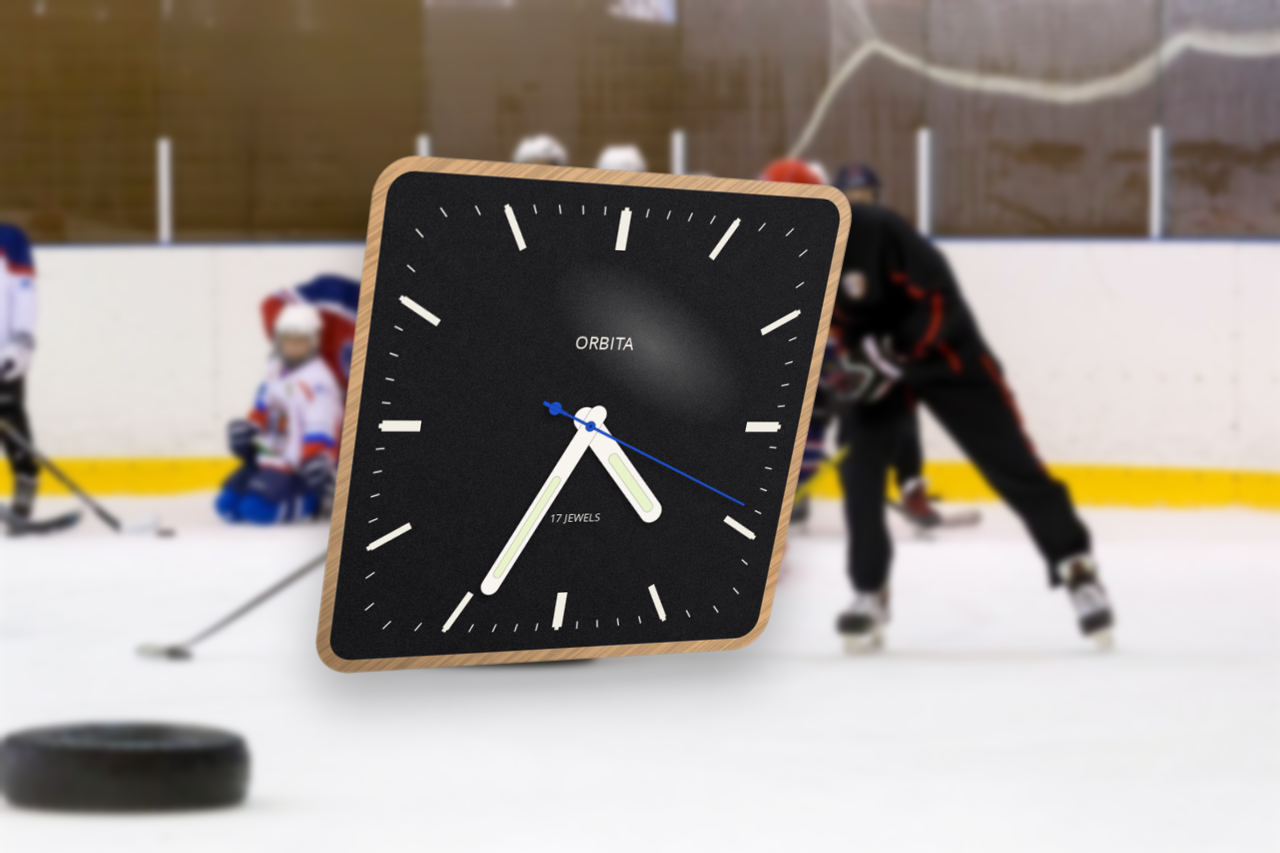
4h34m19s
